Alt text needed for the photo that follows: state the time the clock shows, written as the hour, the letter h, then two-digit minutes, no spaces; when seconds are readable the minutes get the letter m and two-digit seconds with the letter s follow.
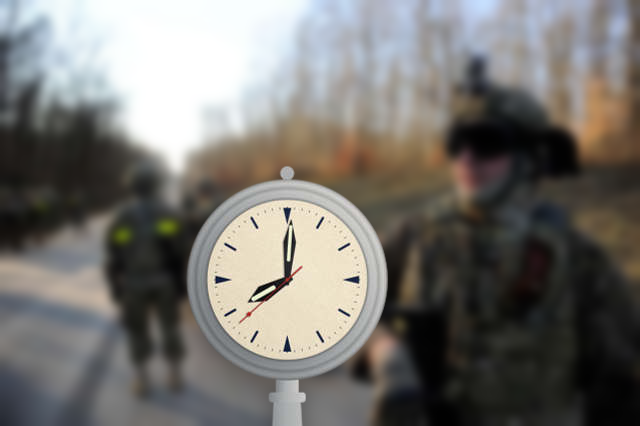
8h00m38s
